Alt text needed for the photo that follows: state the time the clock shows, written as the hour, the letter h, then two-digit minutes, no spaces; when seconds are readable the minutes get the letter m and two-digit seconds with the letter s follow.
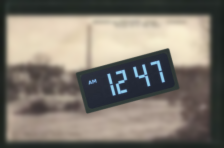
12h47
